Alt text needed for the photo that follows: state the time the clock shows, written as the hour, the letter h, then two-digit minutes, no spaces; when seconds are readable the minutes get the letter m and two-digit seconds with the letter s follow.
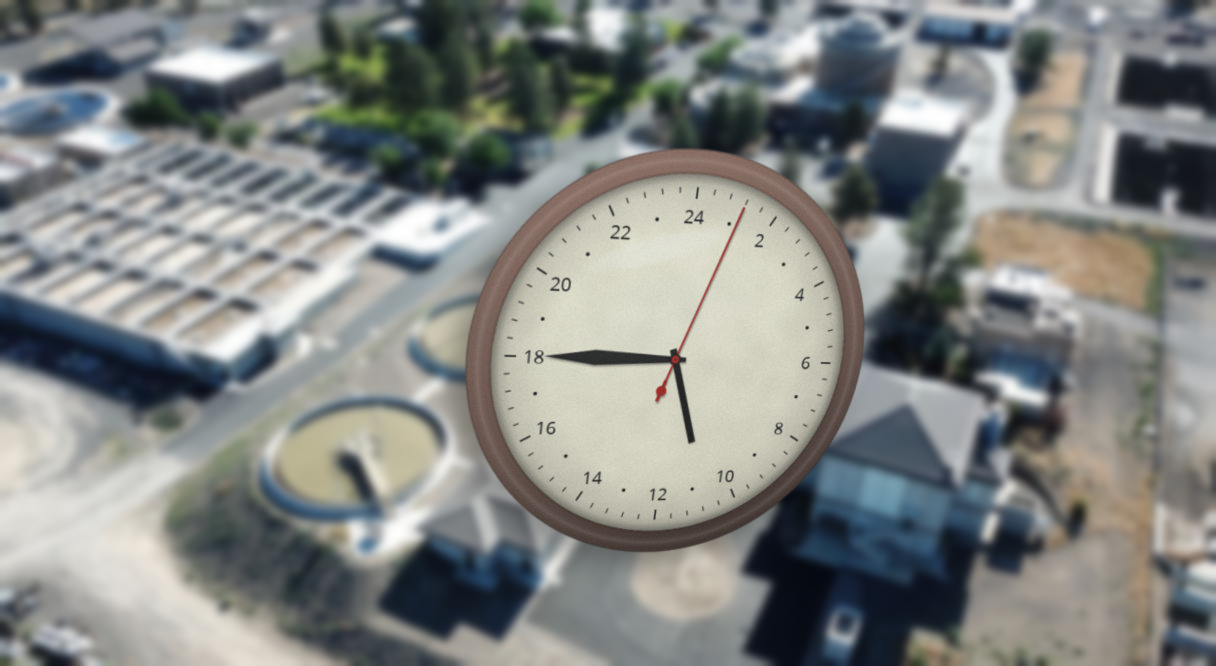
10h45m03s
